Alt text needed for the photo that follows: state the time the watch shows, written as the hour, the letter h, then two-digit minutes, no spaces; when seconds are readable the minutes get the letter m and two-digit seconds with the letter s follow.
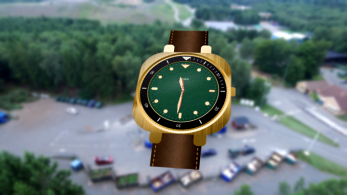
11h31
